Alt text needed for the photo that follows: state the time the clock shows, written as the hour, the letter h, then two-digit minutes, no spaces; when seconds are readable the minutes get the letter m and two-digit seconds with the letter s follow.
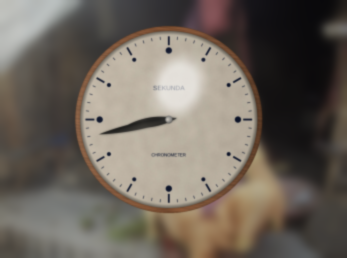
8h43
